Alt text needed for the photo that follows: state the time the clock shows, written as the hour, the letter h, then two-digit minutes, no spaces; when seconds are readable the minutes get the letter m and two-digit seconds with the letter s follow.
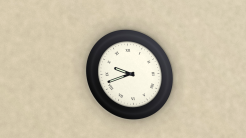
9h42
